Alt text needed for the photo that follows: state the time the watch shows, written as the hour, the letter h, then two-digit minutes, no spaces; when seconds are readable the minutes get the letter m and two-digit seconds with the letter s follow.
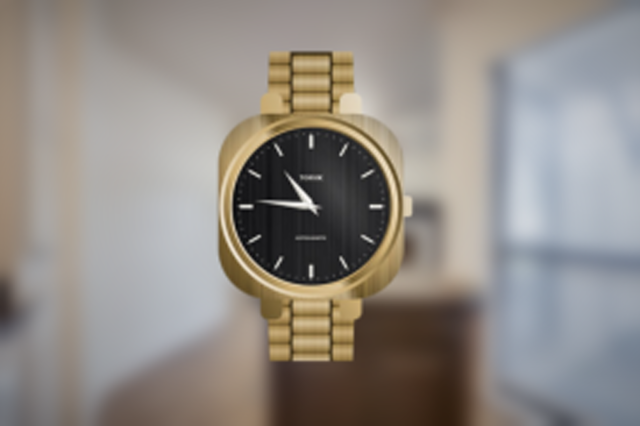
10h46
